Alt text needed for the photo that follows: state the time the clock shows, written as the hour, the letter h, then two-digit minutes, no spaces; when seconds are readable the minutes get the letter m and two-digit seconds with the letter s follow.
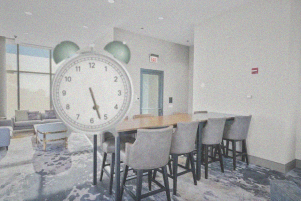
5h27
